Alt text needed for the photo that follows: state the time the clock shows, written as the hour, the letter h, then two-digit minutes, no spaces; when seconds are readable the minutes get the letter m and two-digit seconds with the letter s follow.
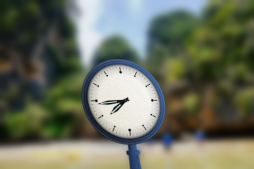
7h44
